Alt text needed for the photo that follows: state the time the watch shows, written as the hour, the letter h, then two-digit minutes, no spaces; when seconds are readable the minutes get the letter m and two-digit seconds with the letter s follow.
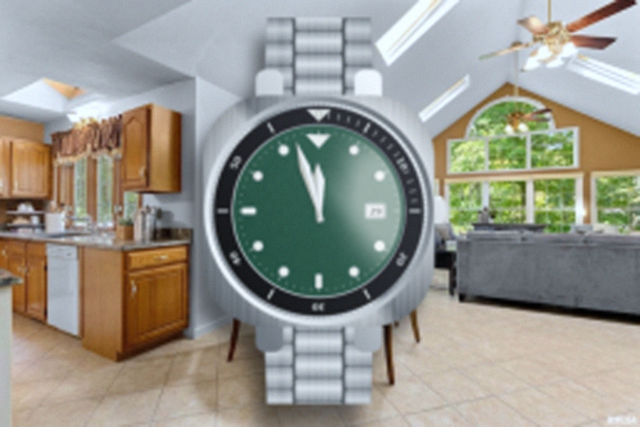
11h57
